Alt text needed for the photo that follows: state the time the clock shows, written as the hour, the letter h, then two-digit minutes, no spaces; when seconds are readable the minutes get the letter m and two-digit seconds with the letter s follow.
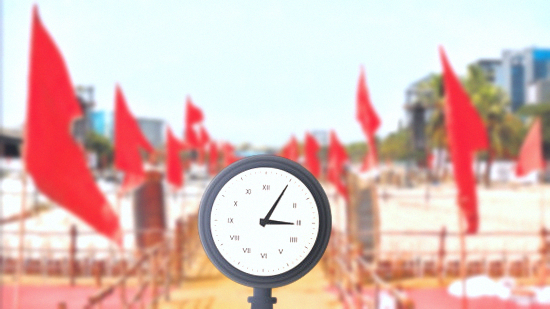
3h05
